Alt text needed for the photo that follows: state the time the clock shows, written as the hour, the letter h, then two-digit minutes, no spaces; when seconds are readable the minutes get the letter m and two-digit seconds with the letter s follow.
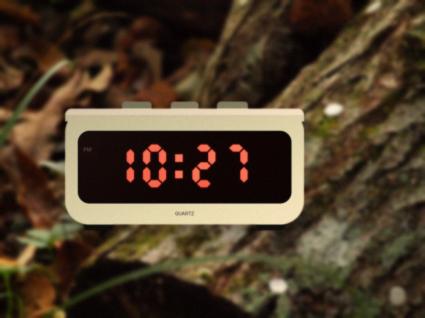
10h27
